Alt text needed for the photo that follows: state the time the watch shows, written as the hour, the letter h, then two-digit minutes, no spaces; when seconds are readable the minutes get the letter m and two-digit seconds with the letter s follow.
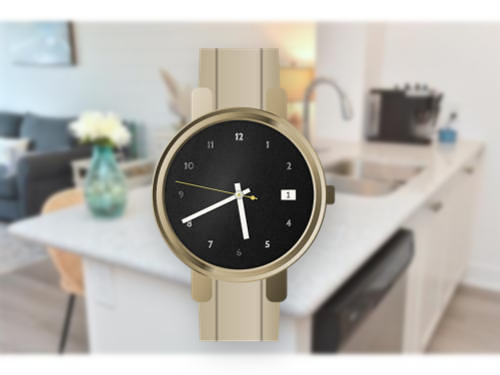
5h40m47s
